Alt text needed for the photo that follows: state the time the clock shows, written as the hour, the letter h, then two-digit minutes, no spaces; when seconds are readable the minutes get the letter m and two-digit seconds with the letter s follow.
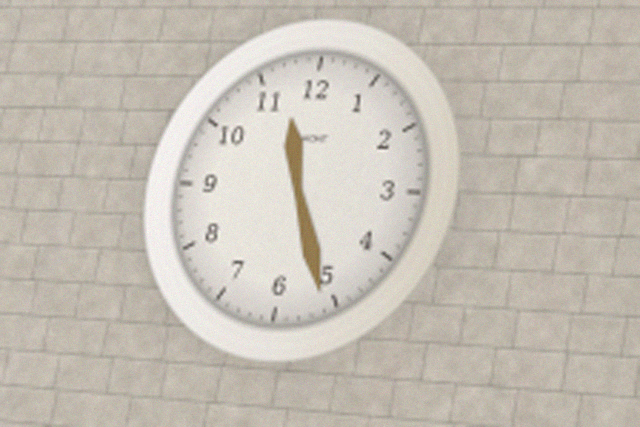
11h26
